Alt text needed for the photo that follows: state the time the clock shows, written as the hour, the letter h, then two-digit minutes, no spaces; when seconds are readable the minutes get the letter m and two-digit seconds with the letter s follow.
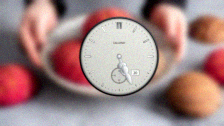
5h26
